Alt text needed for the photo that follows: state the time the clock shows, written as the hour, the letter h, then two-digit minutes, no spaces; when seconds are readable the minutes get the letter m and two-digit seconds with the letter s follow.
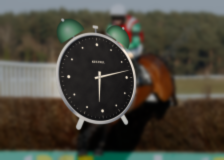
6h13
